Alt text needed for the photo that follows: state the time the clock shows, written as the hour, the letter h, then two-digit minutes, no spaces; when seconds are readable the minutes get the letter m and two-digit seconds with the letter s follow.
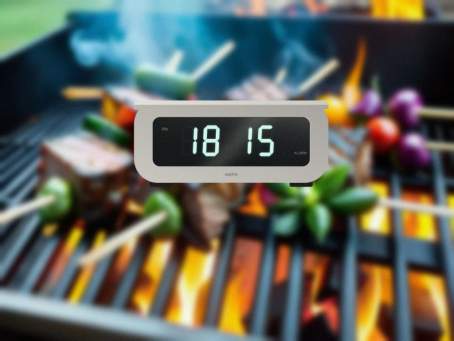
18h15
